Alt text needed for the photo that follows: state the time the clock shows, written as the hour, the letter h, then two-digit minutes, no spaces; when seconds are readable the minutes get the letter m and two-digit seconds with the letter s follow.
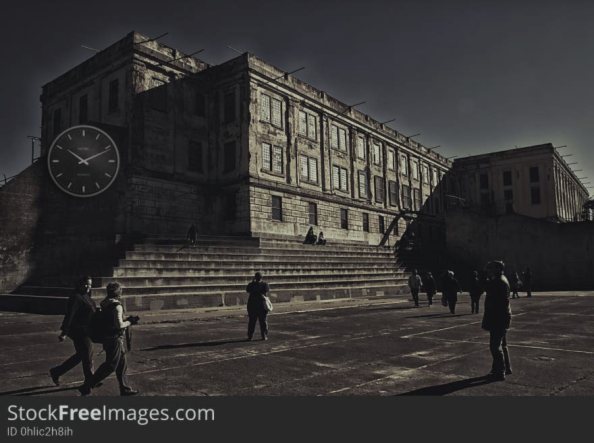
10h11
